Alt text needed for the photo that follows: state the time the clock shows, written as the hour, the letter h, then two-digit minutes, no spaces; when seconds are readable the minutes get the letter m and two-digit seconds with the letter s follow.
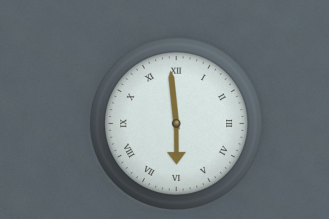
5h59
